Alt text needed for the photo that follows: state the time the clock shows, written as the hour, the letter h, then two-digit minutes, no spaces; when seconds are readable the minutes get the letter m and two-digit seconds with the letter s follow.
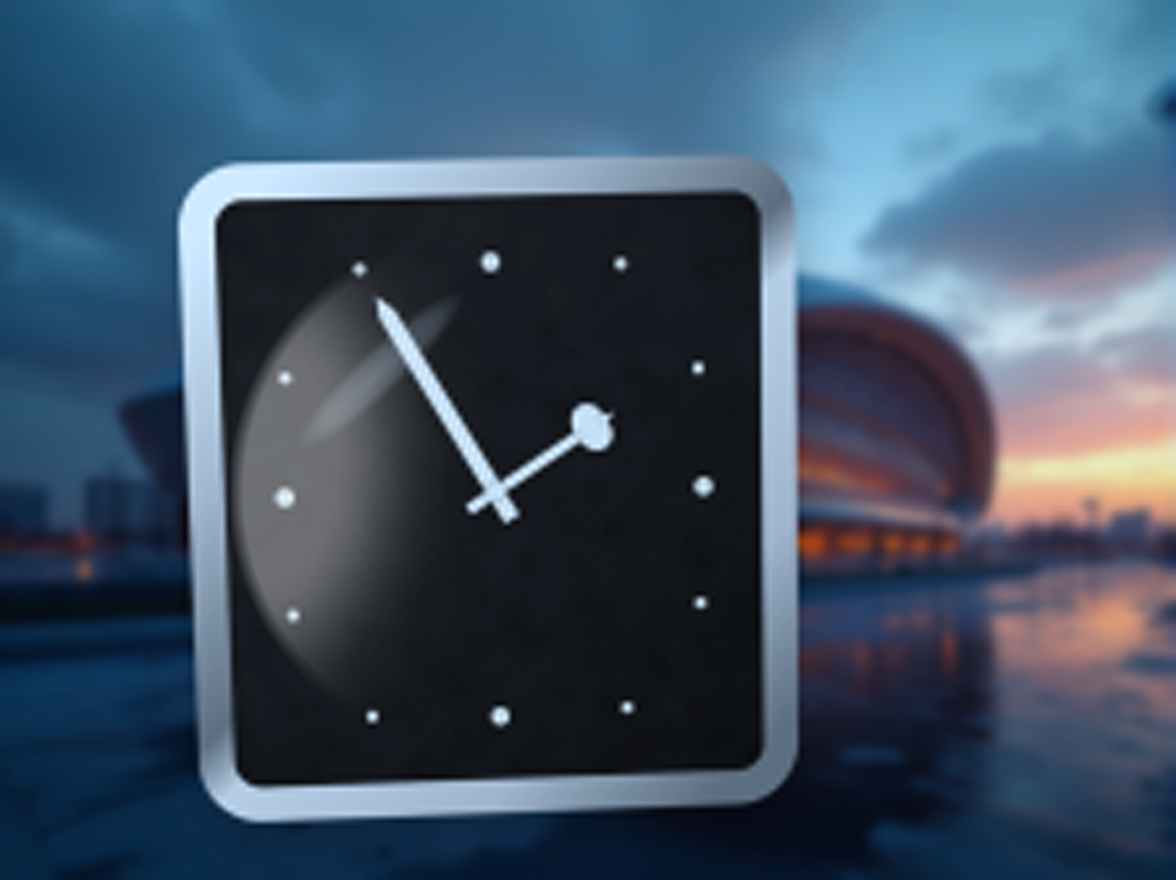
1h55
